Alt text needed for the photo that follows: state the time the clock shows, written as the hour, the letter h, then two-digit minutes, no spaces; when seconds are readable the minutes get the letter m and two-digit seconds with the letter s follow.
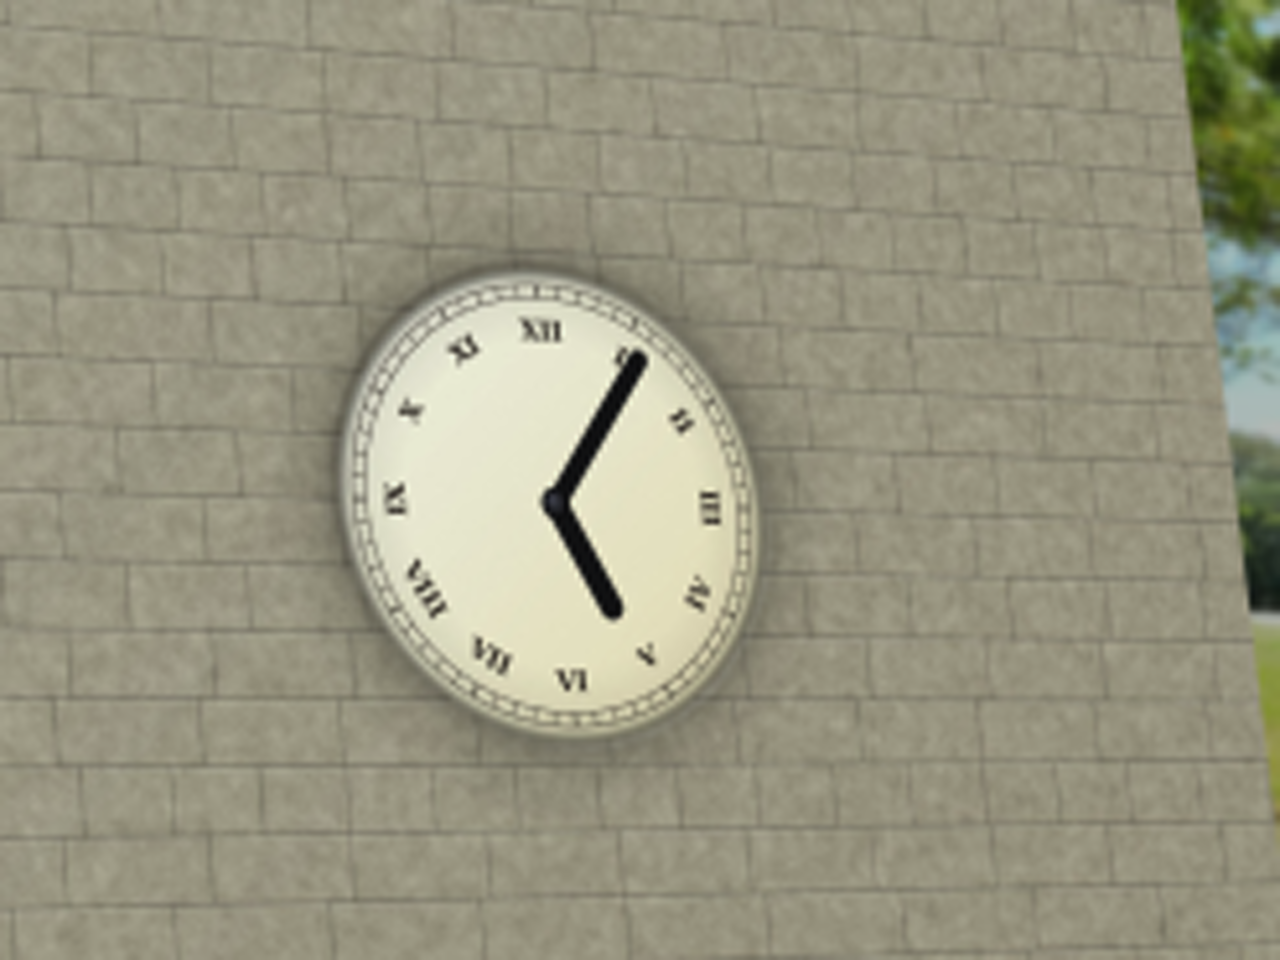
5h06
